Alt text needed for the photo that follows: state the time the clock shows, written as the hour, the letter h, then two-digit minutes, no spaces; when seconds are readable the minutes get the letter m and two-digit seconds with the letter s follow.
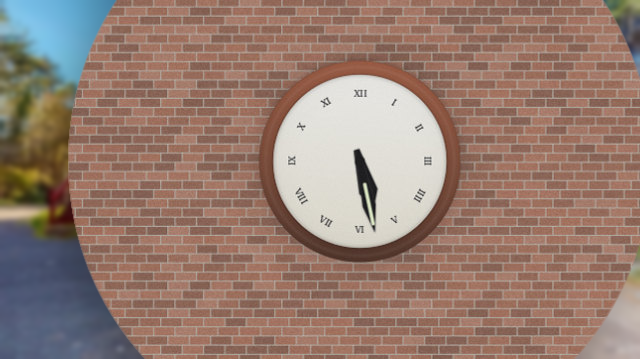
5h28
